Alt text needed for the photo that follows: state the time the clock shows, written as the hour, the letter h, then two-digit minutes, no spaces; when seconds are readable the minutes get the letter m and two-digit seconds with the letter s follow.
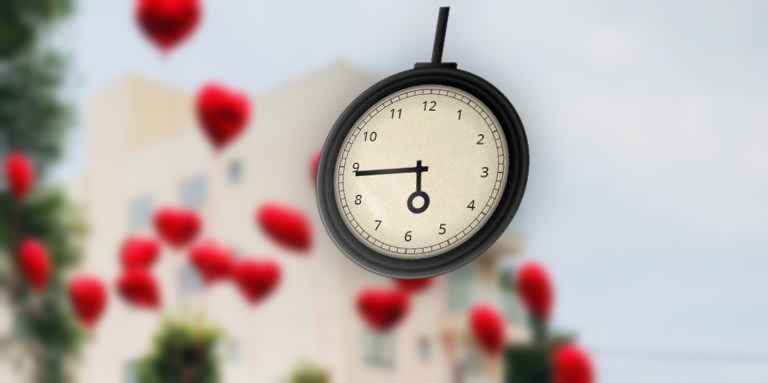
5h44
